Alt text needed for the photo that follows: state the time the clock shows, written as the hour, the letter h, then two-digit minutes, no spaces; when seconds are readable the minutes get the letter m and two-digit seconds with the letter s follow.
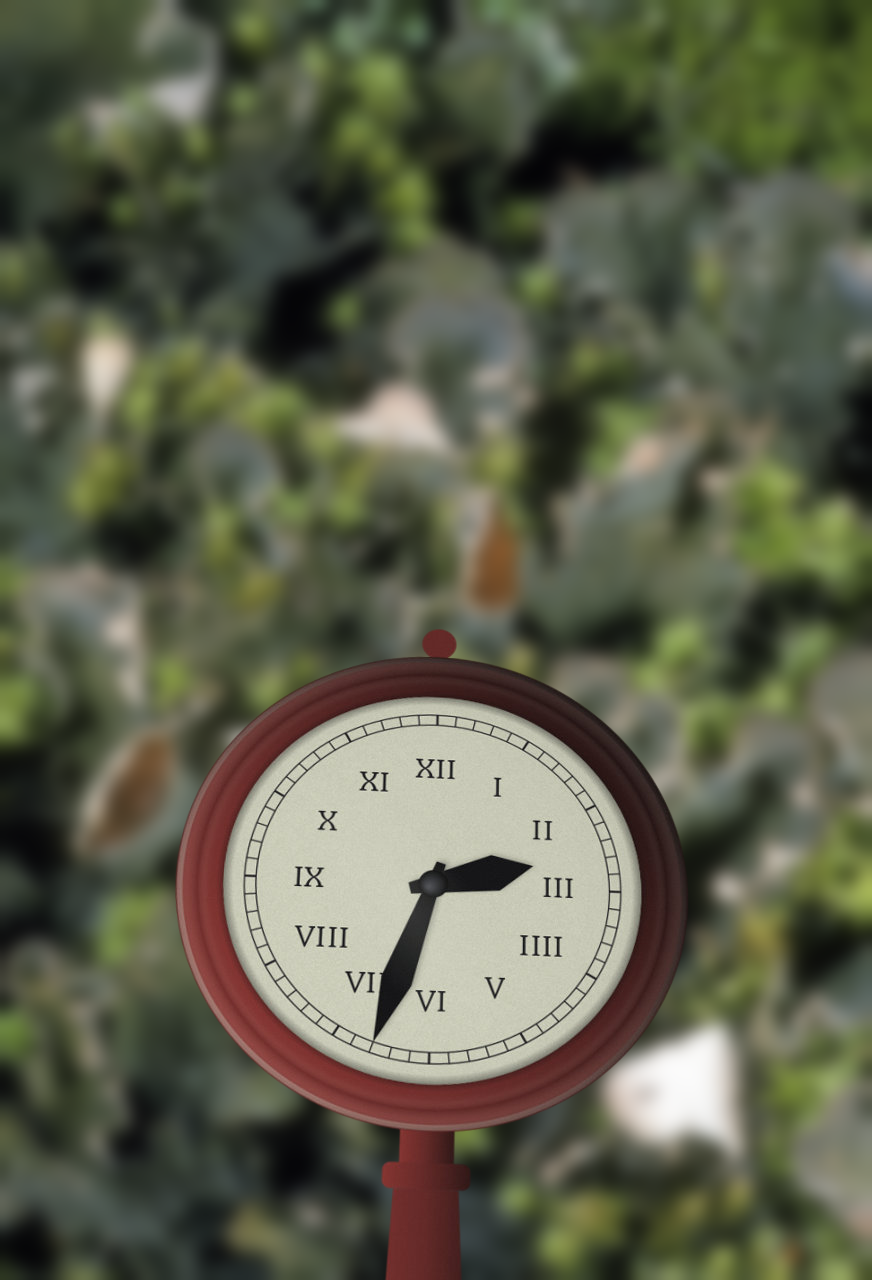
2h33
